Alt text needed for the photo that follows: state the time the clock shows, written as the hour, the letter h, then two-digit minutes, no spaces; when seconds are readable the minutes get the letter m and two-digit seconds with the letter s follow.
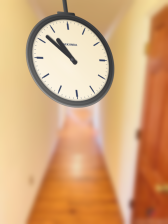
10h52
